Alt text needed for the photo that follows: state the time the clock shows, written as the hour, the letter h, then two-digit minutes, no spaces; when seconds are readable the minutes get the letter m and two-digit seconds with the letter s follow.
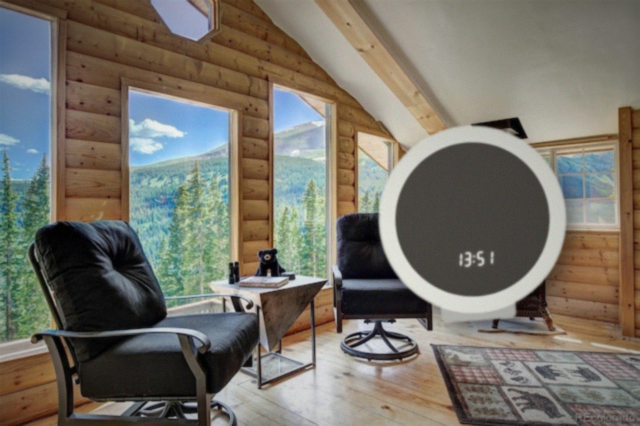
13h51
